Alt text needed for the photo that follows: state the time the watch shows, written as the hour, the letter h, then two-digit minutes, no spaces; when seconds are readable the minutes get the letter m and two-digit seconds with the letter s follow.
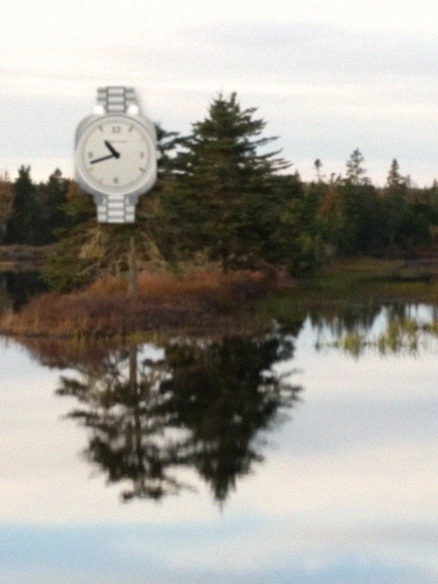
10h42
